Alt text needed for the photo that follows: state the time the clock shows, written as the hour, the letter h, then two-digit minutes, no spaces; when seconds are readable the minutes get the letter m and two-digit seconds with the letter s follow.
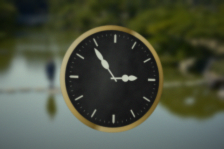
2h54
